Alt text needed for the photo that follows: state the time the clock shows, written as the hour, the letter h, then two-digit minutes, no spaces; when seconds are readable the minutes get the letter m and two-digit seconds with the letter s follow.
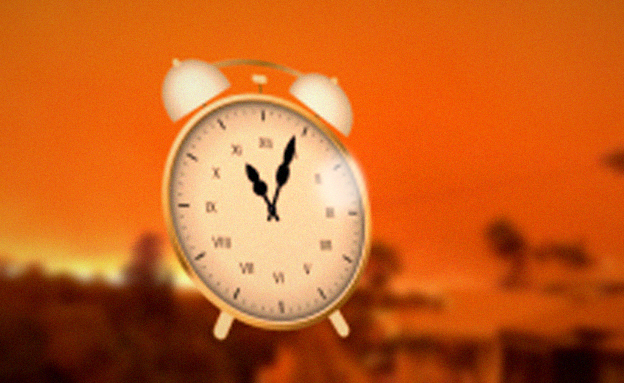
11h04
